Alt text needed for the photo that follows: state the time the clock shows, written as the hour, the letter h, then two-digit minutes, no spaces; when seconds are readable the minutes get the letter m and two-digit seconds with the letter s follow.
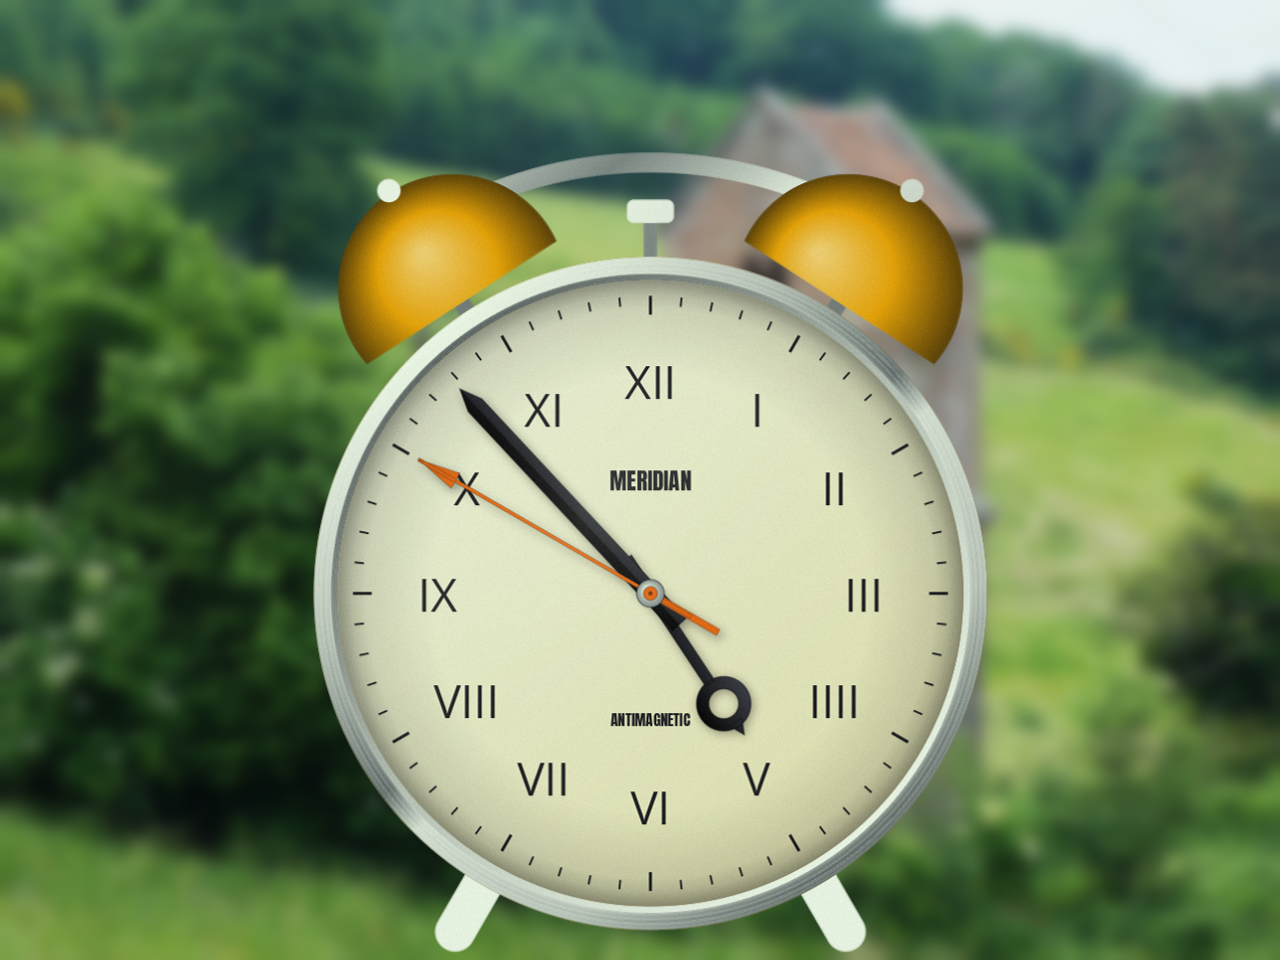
4h52m50s
